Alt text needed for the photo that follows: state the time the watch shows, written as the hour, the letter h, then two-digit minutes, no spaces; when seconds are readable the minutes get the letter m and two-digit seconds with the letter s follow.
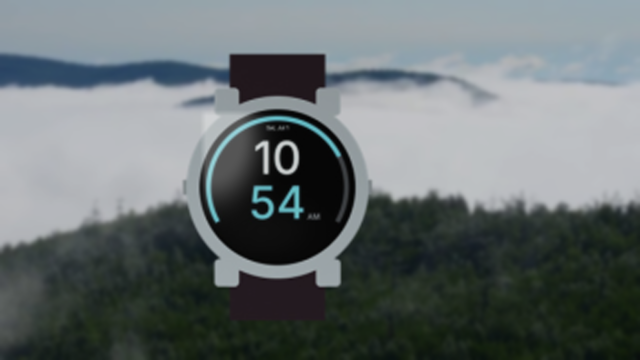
10h54
